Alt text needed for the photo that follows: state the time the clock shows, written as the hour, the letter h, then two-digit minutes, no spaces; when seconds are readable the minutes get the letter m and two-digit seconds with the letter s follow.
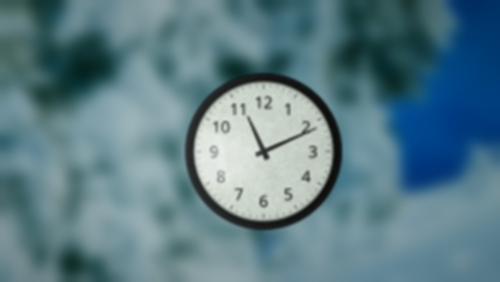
11h11
